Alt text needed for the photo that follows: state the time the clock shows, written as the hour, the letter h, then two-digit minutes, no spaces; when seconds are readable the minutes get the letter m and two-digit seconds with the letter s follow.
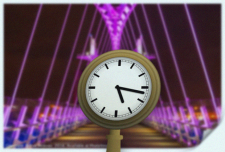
5h17
